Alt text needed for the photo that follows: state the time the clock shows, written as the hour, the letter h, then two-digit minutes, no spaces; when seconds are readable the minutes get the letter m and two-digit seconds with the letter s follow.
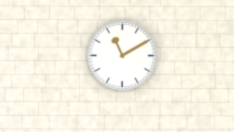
11h10
